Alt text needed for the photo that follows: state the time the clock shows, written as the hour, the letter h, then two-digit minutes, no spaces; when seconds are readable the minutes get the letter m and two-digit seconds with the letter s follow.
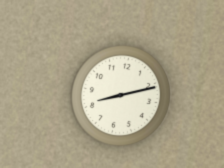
8h11
